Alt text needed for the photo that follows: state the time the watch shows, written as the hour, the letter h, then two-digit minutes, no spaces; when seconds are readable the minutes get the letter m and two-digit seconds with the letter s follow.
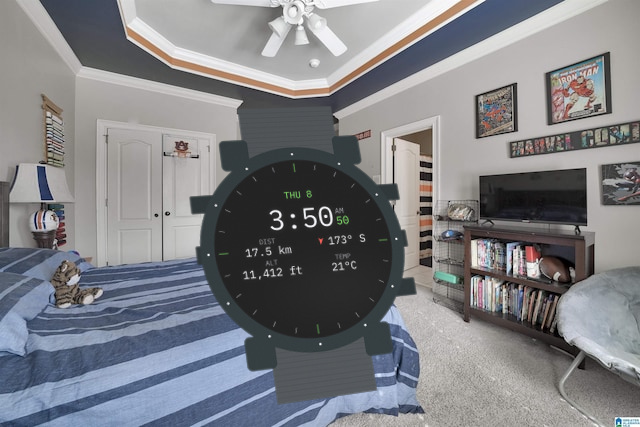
3h50m50s
